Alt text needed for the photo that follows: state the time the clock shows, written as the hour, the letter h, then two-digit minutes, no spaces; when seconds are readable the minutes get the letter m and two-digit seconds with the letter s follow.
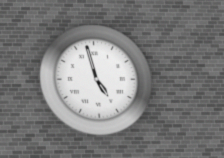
4h58
